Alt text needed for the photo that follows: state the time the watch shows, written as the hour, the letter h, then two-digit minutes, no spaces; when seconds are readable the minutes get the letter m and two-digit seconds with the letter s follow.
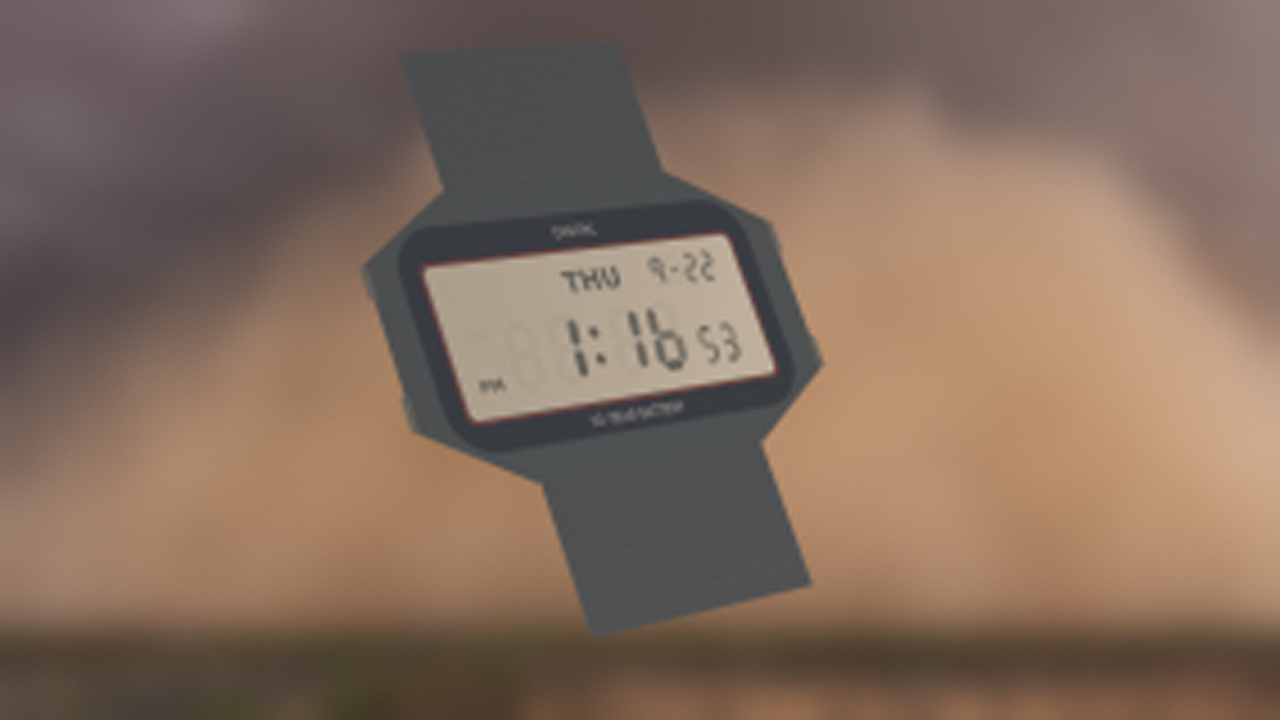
1h16m53s
